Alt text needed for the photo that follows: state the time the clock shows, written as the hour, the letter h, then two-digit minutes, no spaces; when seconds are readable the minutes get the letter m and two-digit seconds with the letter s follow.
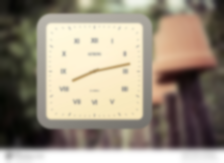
8h13
